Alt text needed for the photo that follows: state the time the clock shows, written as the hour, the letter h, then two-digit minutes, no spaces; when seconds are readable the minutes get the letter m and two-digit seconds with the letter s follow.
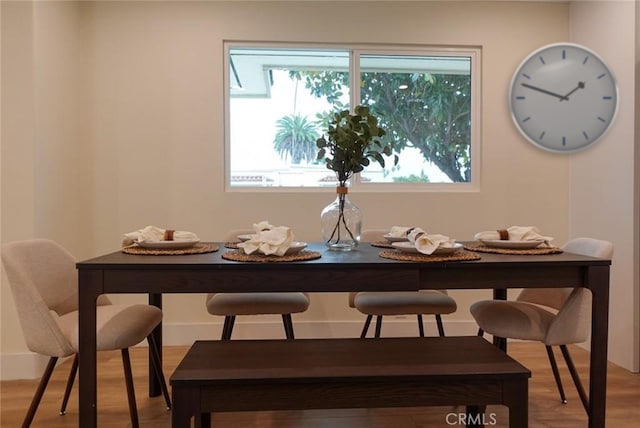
1h48
